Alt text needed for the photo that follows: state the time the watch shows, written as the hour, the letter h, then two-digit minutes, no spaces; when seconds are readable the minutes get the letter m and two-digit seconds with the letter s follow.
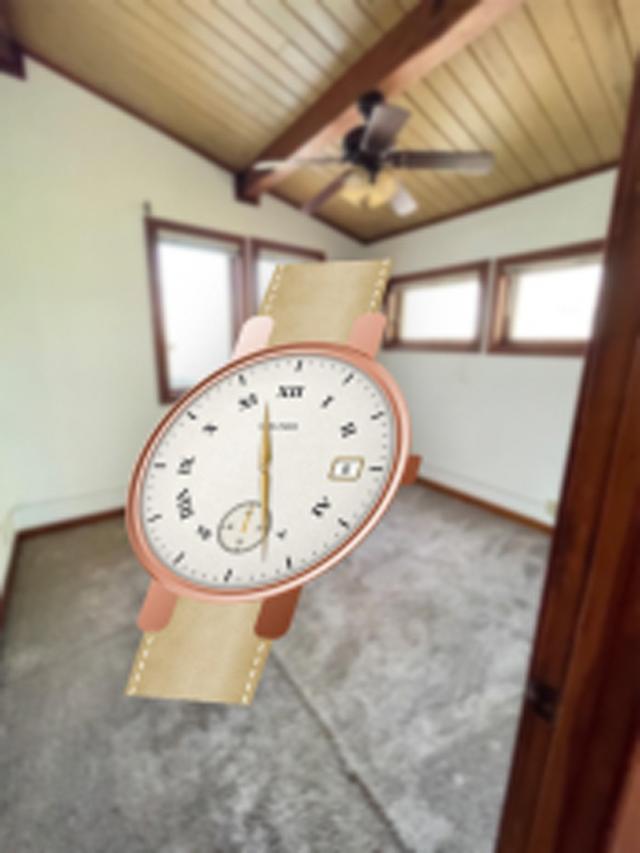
11h27
